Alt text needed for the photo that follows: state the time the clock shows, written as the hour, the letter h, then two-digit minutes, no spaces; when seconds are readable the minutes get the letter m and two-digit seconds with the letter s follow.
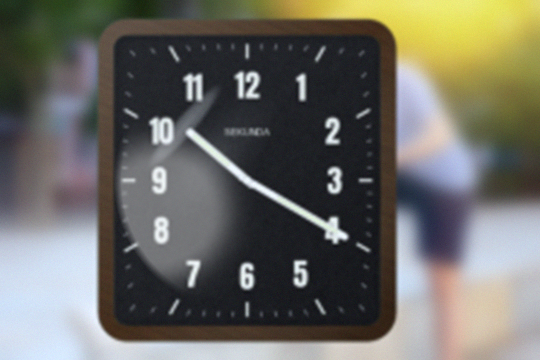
10h20
